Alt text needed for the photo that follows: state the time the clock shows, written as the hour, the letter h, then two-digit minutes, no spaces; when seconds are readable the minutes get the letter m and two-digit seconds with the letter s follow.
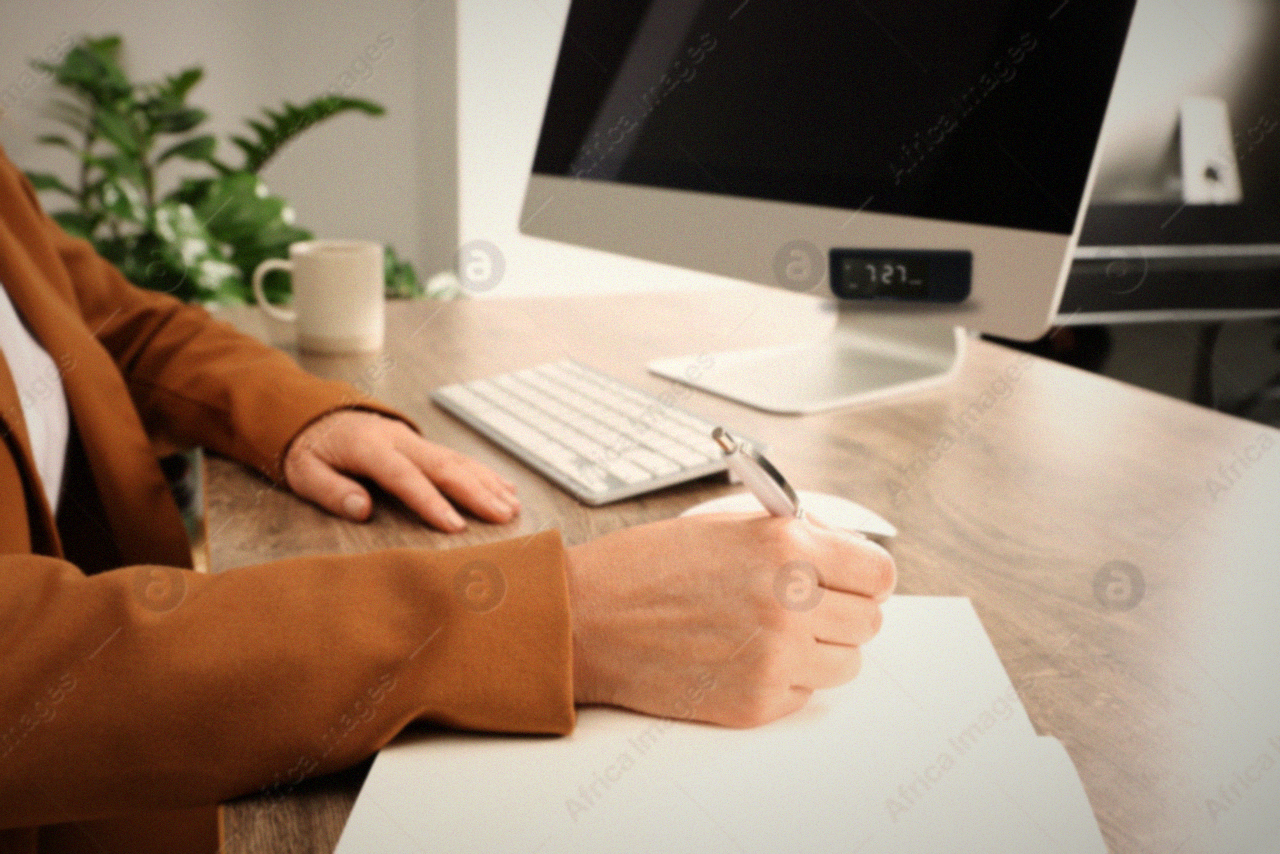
7h27
